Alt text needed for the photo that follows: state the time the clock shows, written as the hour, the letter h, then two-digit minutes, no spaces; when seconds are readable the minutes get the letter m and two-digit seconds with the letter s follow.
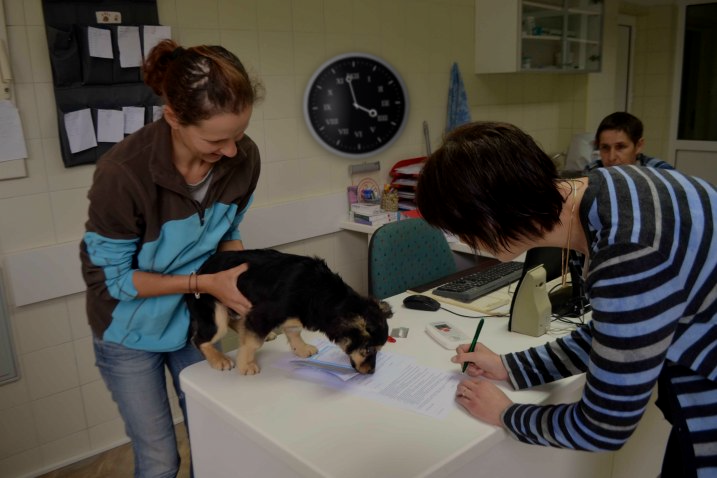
3h58
